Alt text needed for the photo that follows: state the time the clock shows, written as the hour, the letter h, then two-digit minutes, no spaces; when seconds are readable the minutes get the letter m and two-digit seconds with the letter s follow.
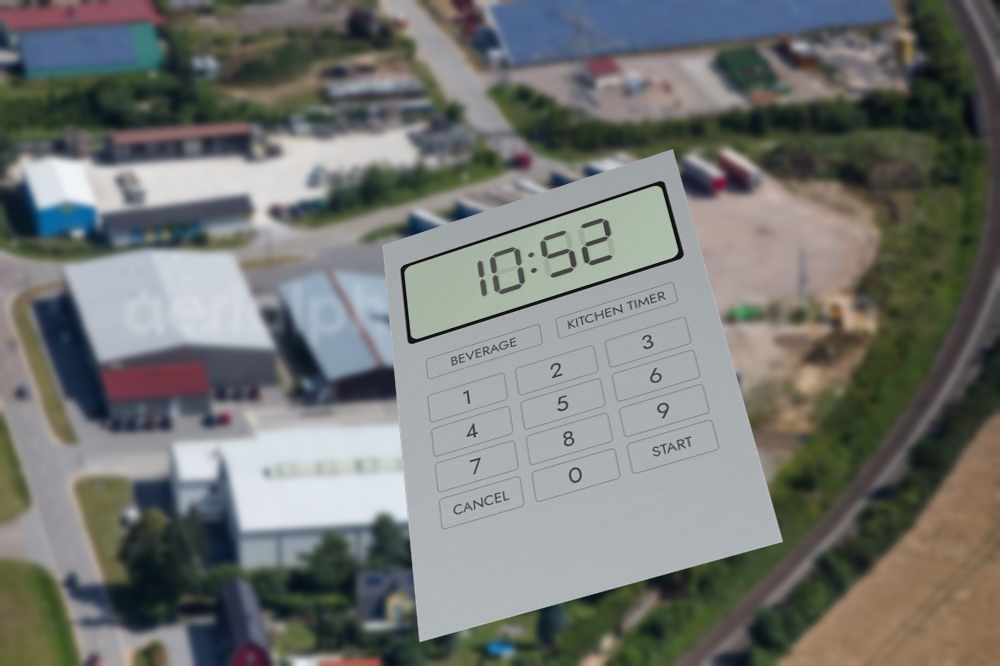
10h52
